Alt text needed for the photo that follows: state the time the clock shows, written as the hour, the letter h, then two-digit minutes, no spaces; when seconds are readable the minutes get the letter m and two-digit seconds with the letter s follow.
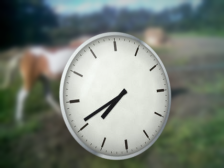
7h41
